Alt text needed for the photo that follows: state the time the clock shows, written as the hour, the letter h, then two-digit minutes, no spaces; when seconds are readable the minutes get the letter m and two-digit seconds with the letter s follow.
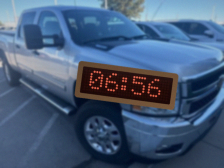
6h56
